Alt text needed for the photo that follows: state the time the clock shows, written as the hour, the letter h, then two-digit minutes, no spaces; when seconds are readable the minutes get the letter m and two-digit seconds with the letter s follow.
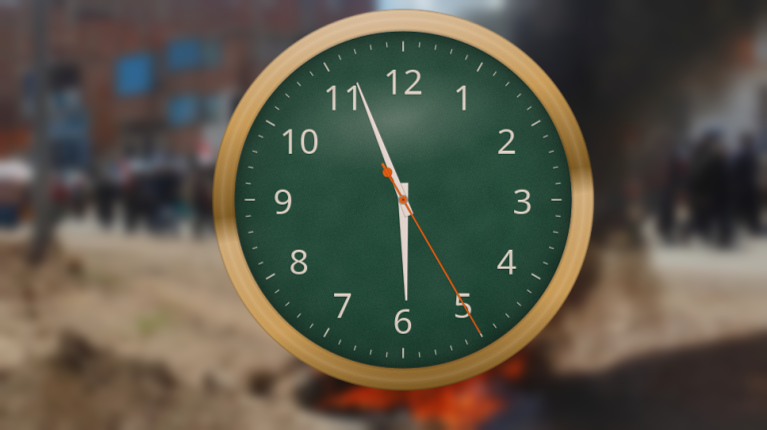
5h56m25s
